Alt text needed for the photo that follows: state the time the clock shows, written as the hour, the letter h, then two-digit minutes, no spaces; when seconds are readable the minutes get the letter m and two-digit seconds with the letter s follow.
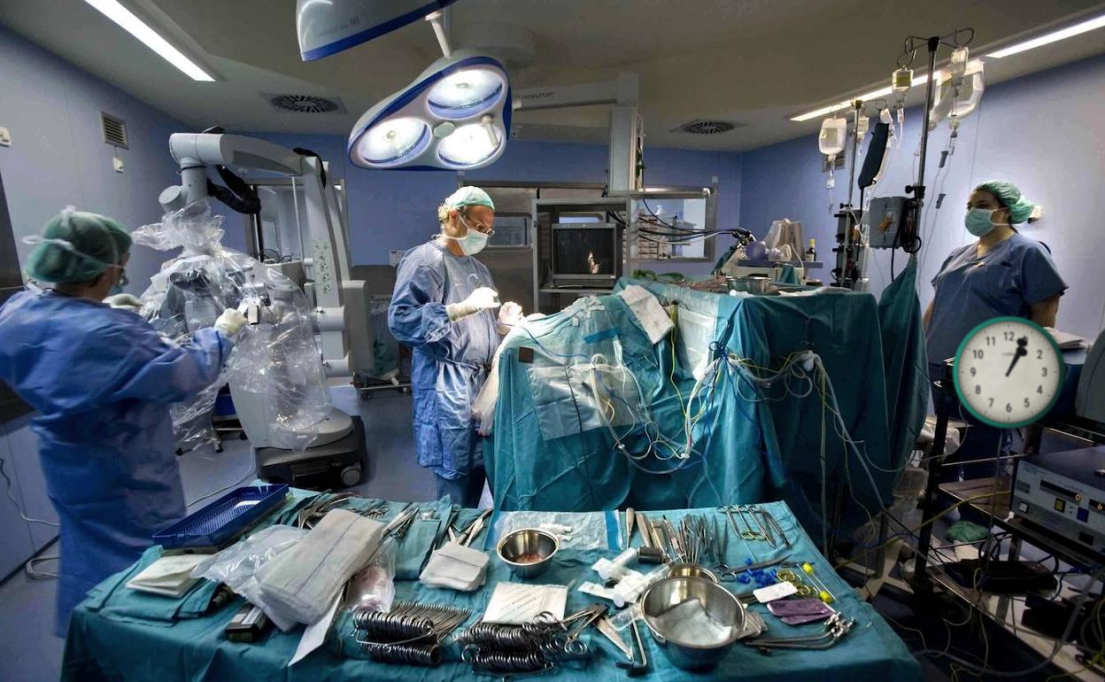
1h04
